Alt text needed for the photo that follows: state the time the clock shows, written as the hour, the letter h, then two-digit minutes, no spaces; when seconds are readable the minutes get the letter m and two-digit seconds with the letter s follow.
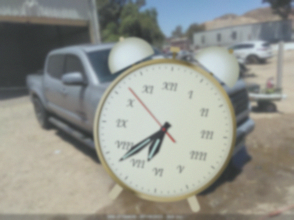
6h37m52s
